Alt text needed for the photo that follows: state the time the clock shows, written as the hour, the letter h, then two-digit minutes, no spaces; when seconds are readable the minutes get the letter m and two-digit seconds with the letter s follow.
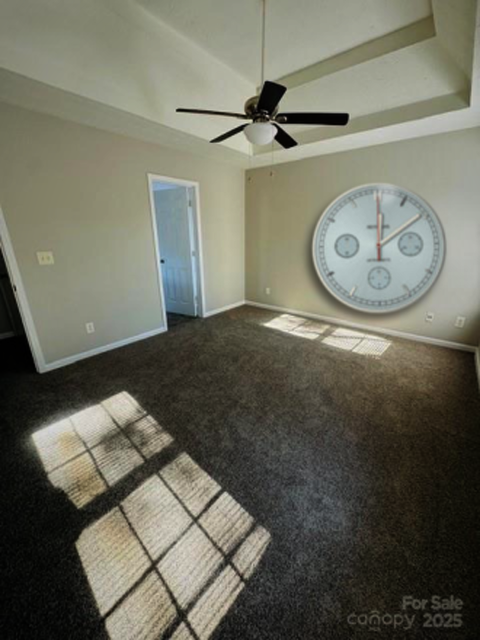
12h09
